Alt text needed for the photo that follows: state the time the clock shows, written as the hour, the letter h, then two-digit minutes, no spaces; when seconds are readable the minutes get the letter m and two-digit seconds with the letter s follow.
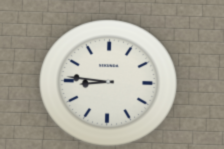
8h46
